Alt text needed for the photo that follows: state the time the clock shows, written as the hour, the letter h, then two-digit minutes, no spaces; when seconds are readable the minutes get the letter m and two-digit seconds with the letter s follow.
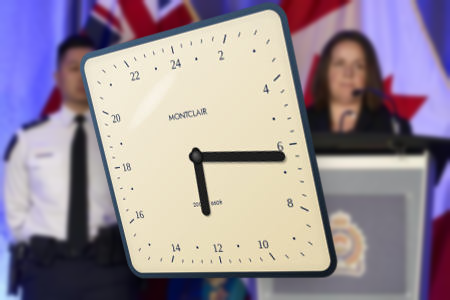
12h16
